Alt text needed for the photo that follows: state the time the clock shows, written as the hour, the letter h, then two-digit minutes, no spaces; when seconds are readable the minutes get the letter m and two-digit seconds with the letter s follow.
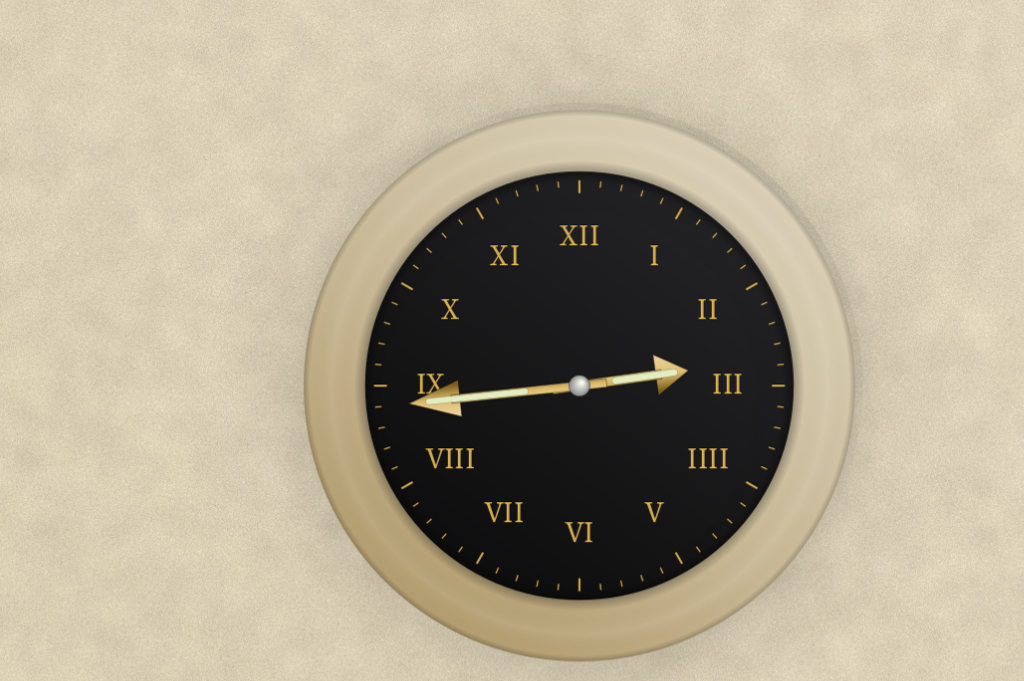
2h44
